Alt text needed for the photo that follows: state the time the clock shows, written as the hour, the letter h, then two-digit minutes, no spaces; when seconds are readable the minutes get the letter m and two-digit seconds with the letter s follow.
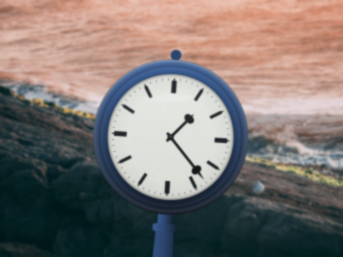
1h23
